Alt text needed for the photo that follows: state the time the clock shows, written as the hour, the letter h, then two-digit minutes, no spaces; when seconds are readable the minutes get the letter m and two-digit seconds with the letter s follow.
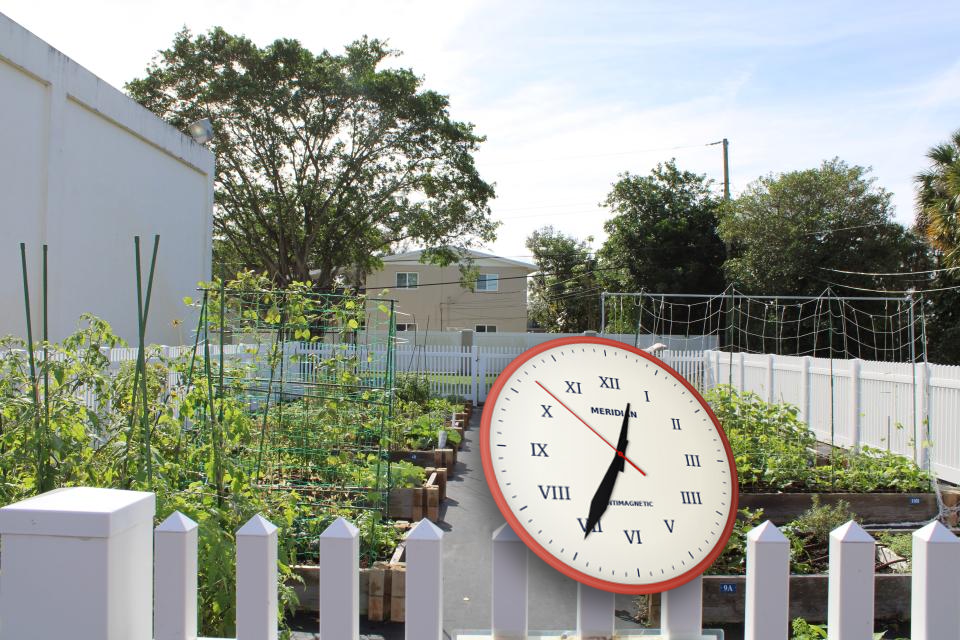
12h34m52s
